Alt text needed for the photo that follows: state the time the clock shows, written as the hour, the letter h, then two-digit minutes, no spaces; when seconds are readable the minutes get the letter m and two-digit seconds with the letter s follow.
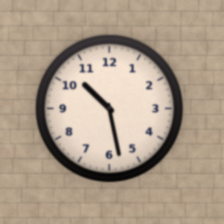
10h28
